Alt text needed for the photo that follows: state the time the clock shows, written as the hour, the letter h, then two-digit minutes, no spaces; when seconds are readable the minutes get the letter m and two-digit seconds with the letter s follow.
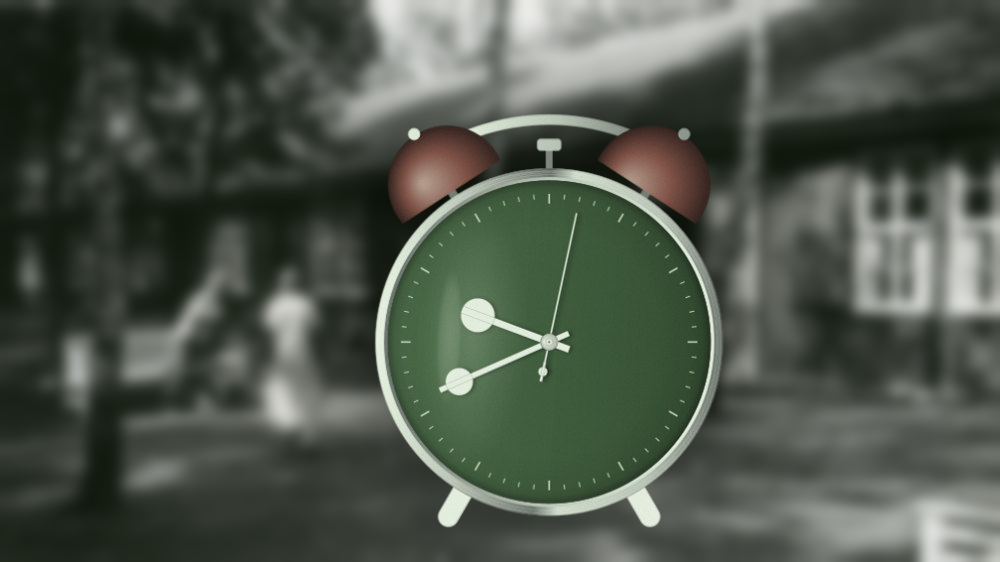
9h41m02s
